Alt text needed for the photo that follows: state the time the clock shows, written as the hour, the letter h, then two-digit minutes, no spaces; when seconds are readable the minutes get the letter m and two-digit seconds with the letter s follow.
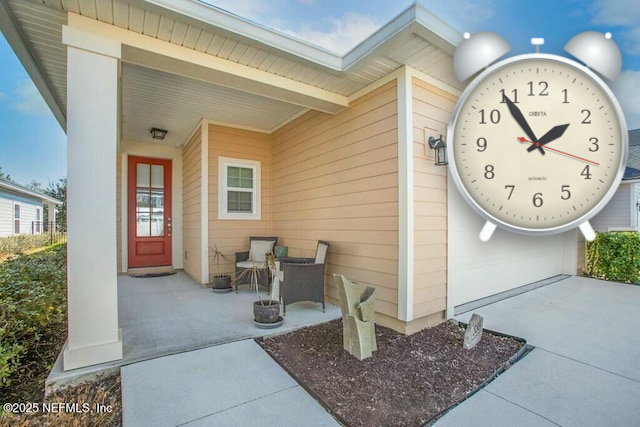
1h54m18s
